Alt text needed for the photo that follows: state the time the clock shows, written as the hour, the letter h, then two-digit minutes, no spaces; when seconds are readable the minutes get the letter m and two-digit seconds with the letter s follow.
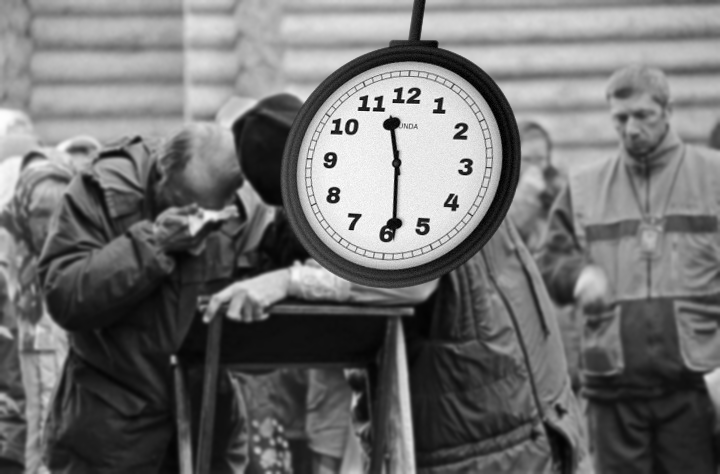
11h29
